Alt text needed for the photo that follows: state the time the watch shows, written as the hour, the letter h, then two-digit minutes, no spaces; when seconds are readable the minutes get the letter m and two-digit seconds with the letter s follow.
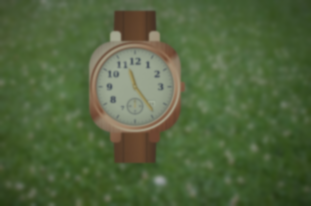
11h24
